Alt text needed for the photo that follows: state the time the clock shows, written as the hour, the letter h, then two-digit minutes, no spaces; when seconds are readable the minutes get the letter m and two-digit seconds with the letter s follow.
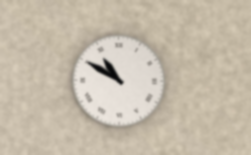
10h50
